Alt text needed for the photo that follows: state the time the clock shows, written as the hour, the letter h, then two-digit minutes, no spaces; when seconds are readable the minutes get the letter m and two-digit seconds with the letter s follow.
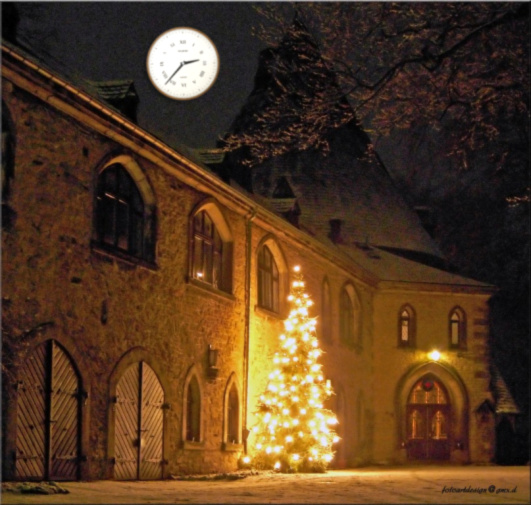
2h37
